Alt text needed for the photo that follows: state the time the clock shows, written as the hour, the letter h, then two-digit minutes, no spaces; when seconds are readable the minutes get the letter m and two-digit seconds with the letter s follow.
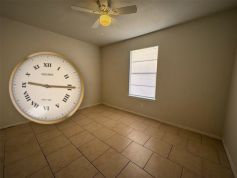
9h15
